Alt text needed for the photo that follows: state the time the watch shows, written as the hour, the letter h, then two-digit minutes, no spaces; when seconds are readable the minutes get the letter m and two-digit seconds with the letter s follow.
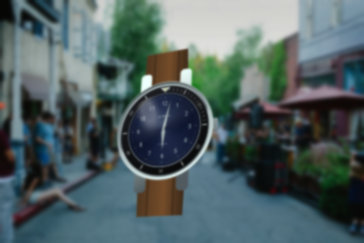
6h02
